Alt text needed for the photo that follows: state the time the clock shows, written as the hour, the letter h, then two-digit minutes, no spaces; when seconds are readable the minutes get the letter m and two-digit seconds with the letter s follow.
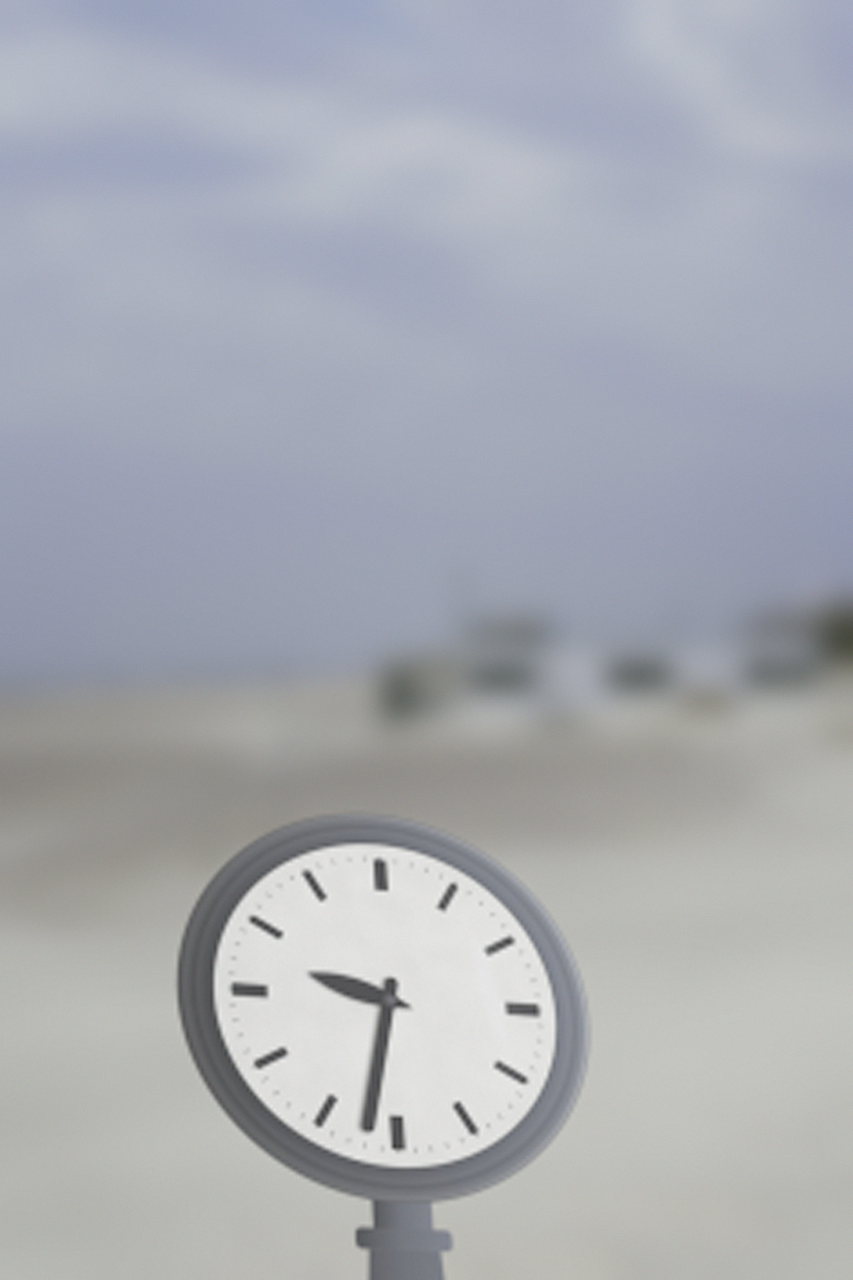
9h32
